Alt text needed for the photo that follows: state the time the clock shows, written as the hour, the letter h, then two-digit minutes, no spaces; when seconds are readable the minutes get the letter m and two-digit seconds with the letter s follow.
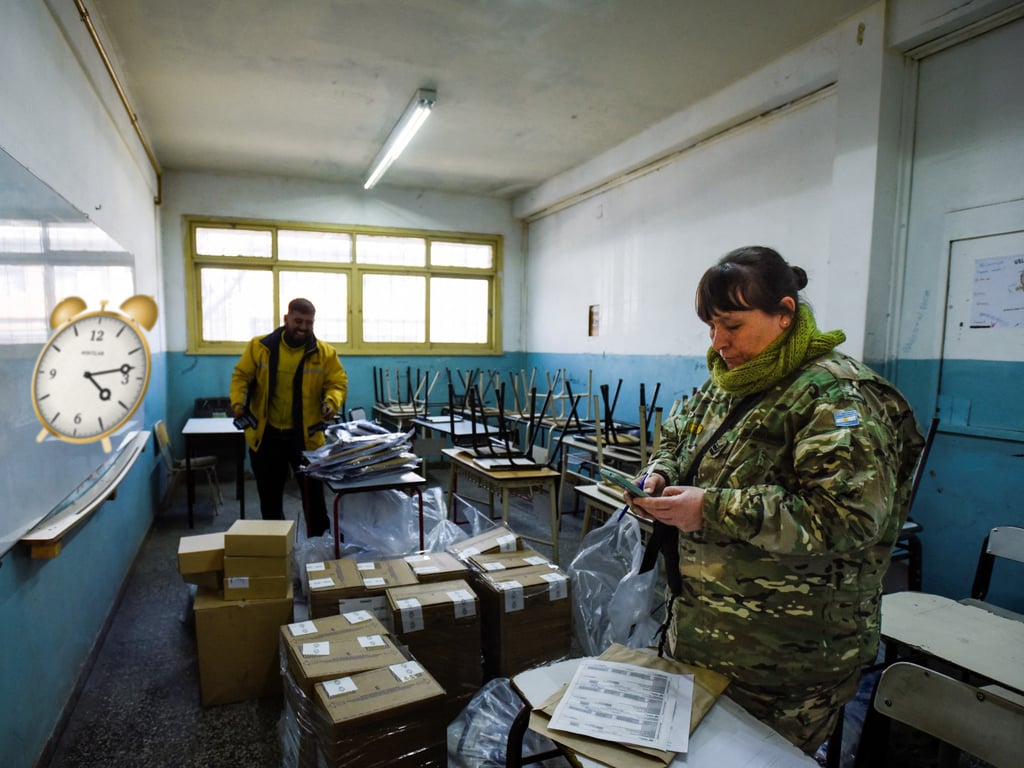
4h13
